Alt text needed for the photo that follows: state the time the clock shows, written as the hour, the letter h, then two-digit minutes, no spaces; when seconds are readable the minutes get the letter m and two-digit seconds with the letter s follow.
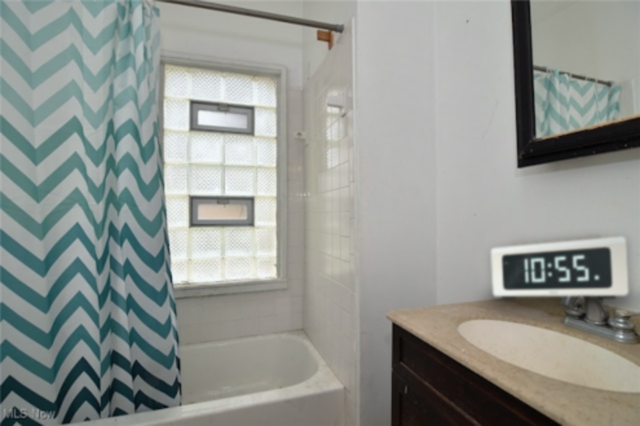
10h55
